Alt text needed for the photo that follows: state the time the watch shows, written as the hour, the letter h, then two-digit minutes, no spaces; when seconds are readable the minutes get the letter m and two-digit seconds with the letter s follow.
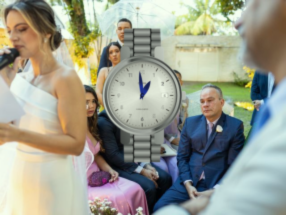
12h59
